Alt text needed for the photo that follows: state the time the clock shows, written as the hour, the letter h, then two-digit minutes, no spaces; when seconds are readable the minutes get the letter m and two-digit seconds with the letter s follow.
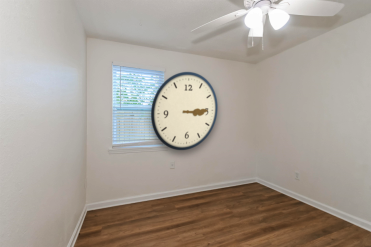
3h15
